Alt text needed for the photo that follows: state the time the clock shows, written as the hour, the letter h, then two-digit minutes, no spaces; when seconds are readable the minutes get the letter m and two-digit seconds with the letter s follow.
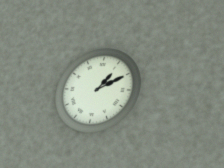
1h10
